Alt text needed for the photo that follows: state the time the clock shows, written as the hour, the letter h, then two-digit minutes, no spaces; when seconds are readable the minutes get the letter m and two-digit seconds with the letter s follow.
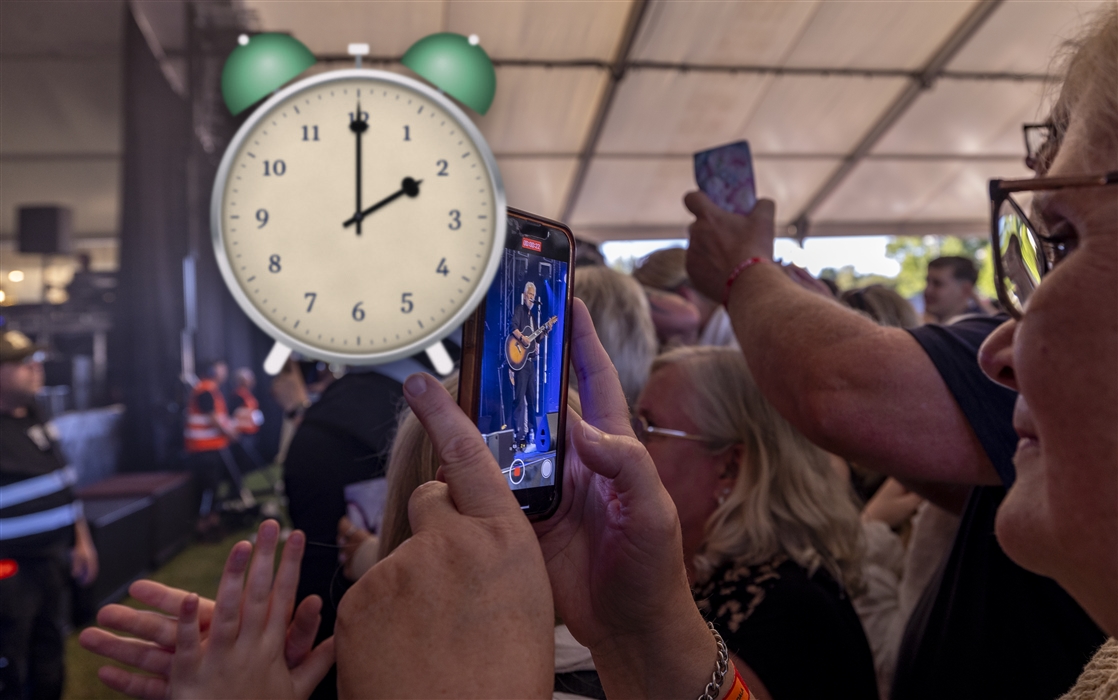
2h00
